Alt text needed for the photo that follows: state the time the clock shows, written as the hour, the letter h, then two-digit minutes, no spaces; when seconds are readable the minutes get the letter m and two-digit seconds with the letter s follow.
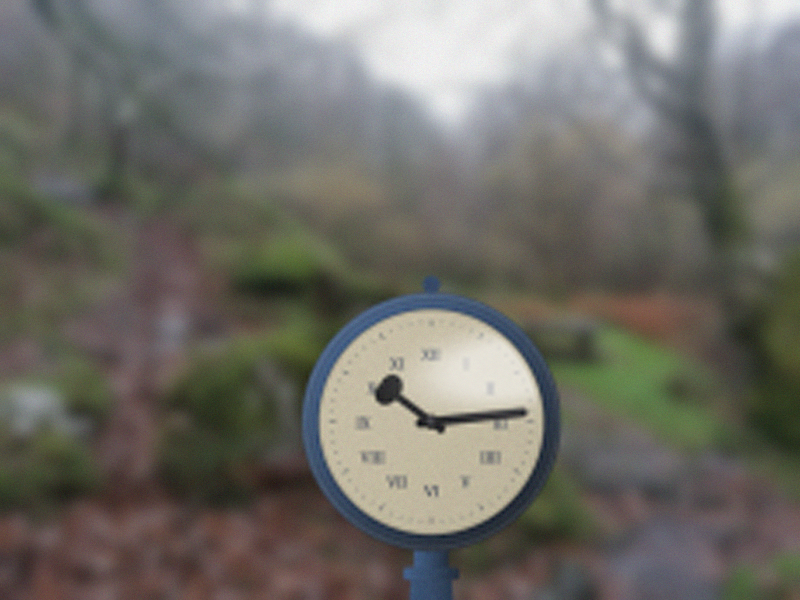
10h14
